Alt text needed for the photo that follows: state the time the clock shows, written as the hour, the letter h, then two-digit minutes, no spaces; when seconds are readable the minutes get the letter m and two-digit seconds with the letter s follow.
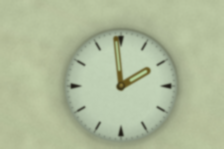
1h59
